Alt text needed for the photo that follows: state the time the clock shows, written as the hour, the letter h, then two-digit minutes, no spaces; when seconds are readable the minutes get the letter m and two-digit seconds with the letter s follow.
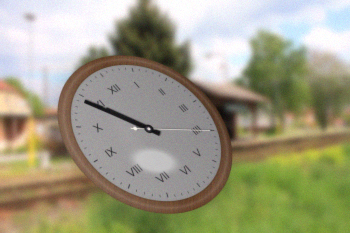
10h54m20s
